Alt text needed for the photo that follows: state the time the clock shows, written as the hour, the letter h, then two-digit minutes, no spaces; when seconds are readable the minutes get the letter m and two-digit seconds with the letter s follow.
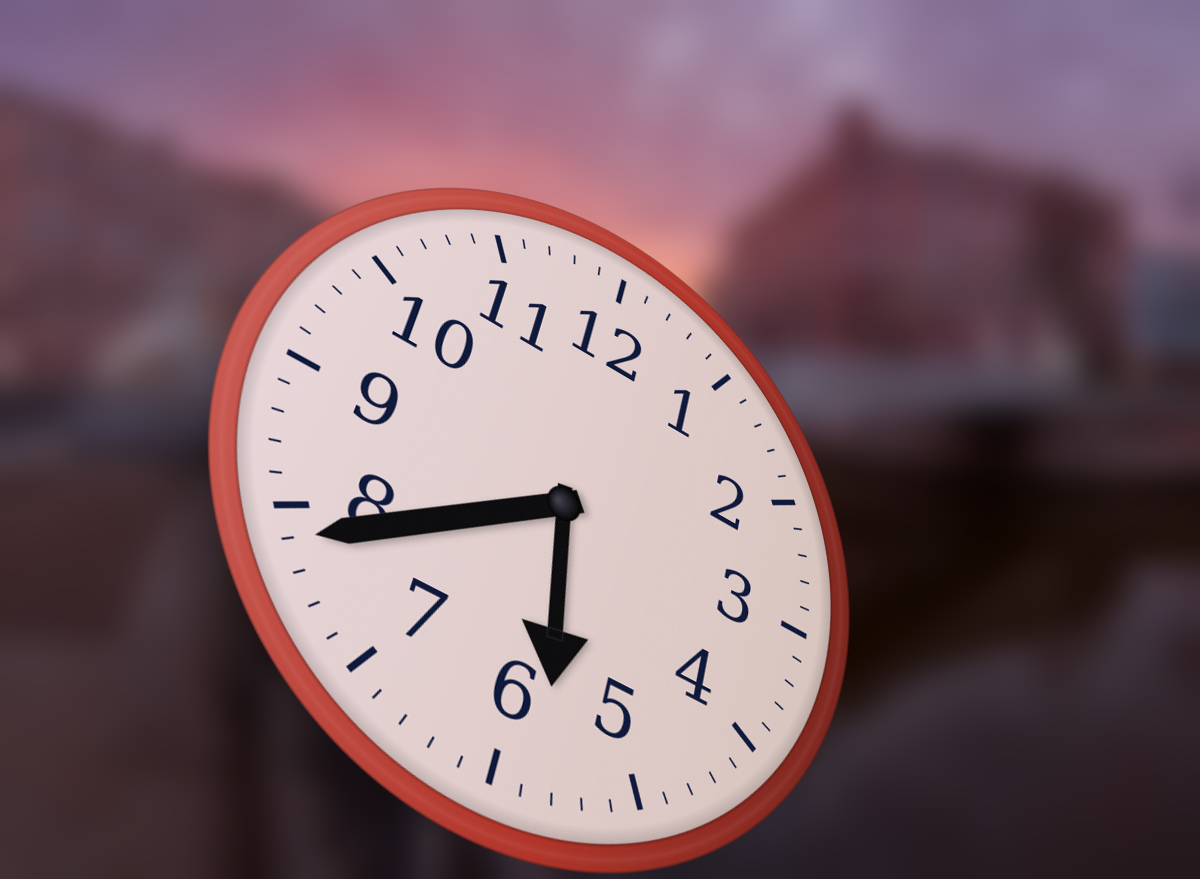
5h39
